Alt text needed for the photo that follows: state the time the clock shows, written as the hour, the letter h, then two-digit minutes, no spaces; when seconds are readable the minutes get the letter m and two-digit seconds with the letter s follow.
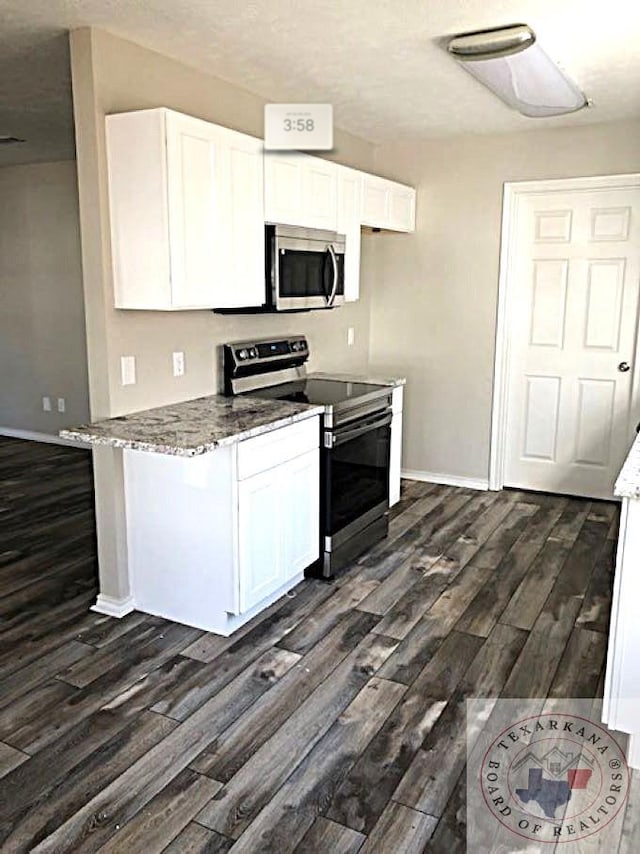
3h58
